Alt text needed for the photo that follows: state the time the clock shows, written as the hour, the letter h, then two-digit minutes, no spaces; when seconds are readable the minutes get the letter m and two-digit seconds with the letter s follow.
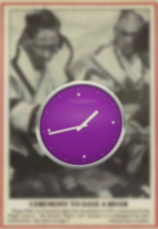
1h44
